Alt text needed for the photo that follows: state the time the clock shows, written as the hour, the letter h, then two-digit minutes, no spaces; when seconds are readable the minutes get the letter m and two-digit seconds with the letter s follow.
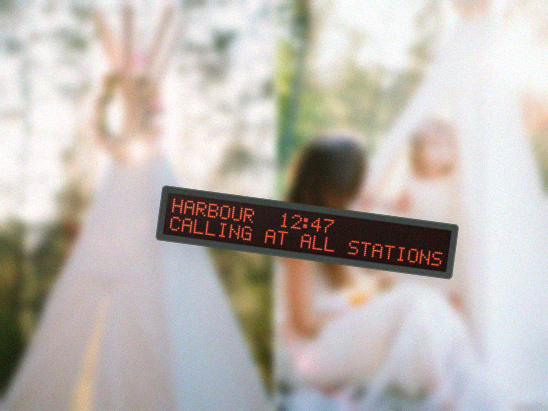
12h47
